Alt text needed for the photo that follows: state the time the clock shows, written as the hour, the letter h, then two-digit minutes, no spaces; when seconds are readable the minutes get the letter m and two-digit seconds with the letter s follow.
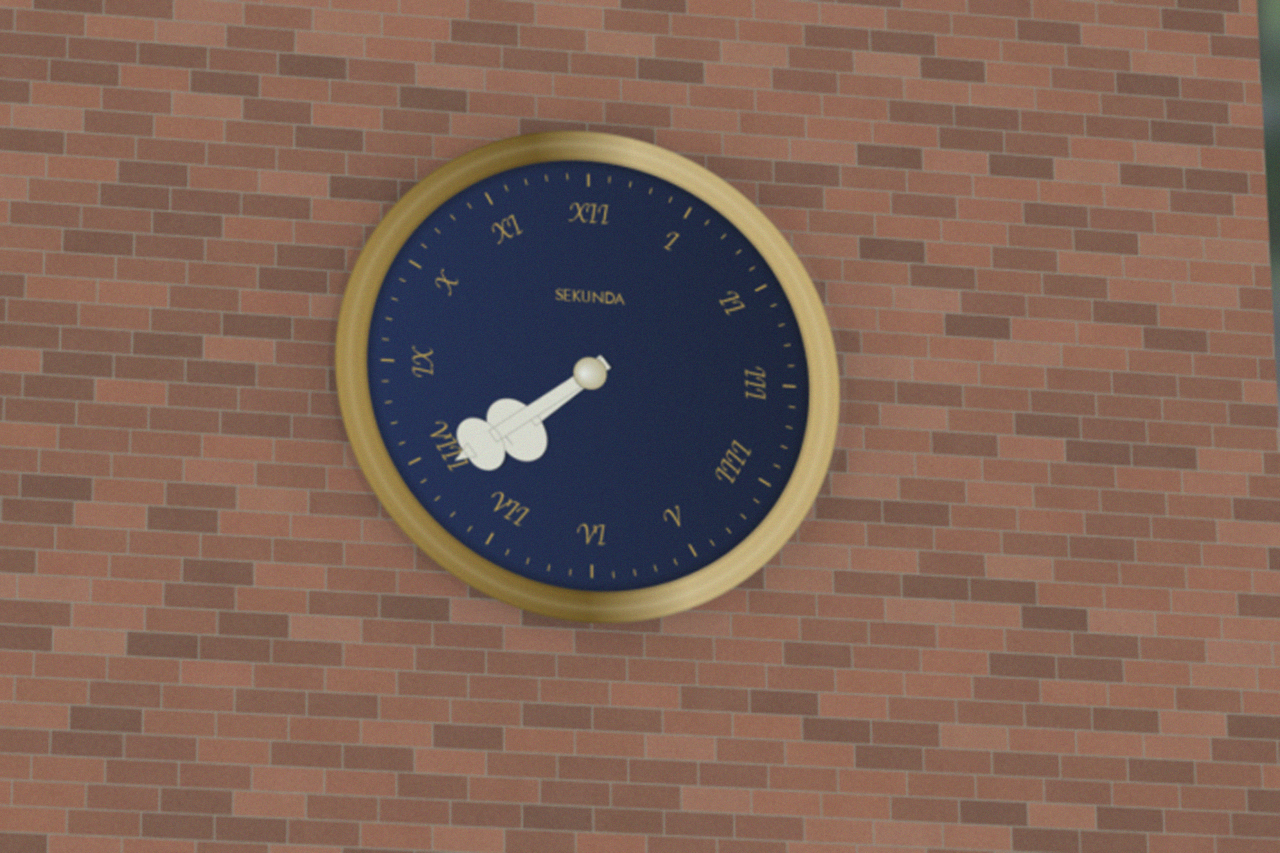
7h39
